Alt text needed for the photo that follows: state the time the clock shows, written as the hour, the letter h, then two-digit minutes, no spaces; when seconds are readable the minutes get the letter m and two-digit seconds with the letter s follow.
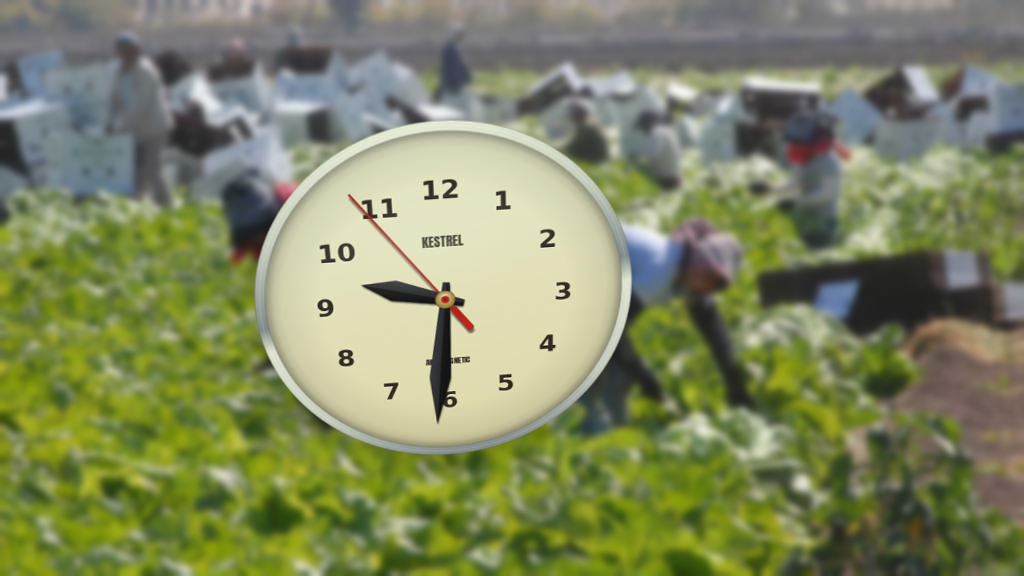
9h30m54s
